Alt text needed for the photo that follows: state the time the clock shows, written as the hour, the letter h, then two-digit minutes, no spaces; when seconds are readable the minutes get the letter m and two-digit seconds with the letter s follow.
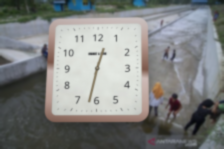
12h32
